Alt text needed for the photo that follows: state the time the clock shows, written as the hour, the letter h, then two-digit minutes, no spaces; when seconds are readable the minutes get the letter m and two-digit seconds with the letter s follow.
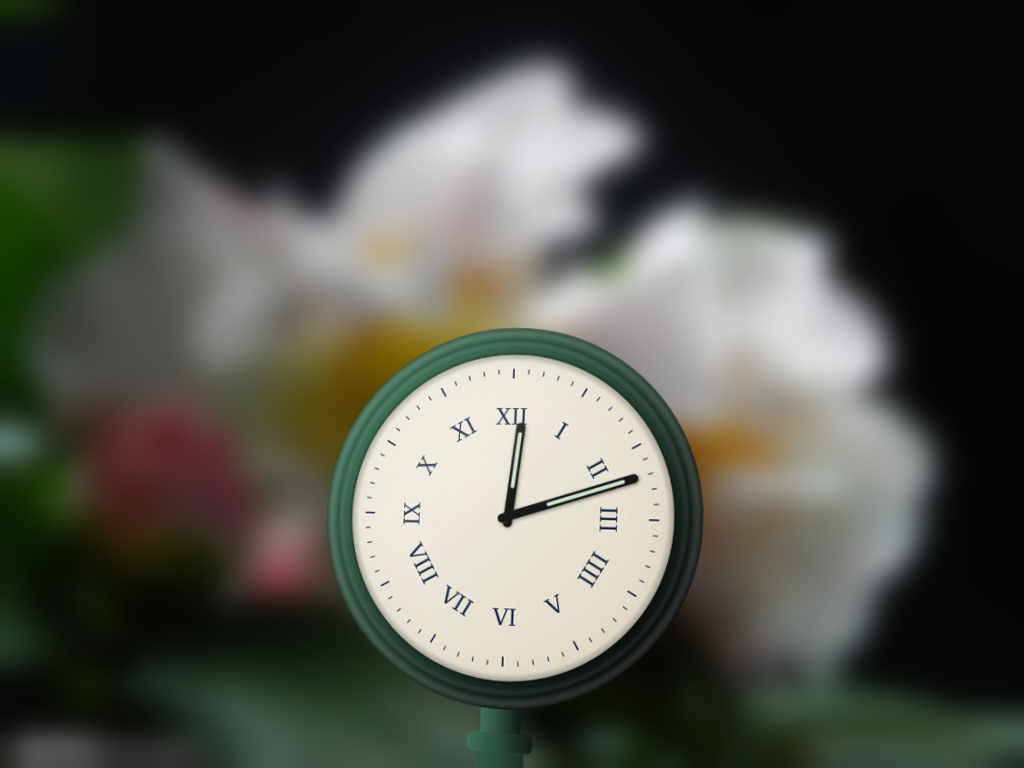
12h12
